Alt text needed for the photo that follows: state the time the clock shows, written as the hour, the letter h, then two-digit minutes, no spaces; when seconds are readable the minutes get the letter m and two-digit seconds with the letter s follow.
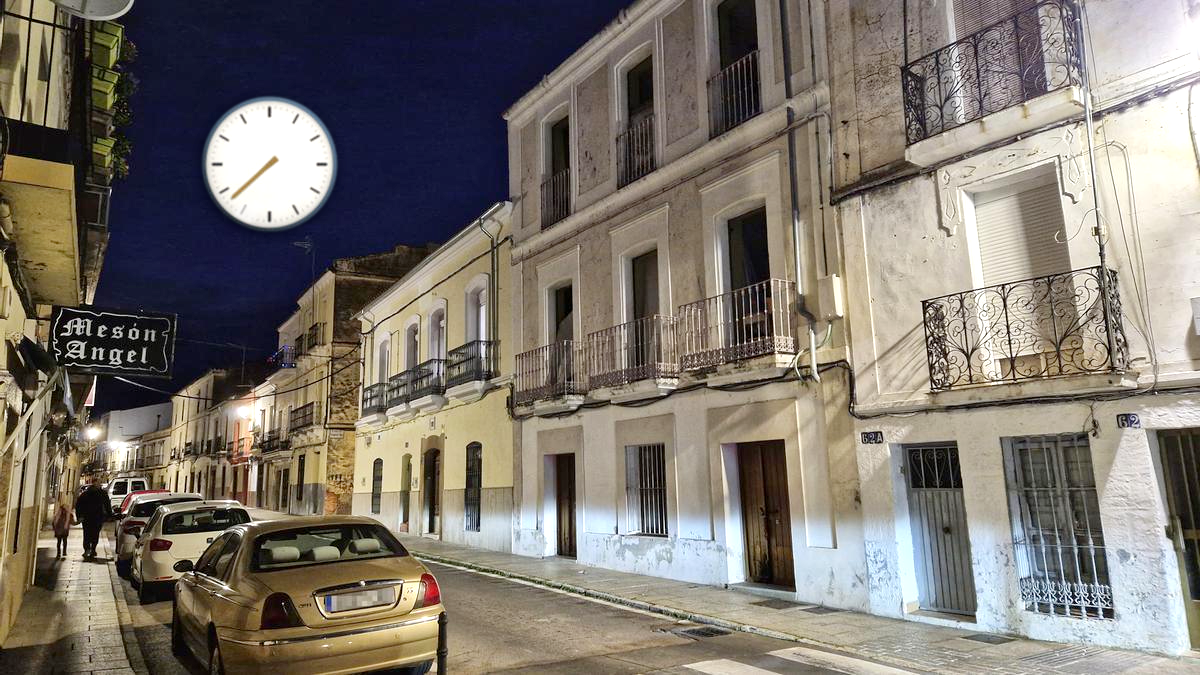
7h38
